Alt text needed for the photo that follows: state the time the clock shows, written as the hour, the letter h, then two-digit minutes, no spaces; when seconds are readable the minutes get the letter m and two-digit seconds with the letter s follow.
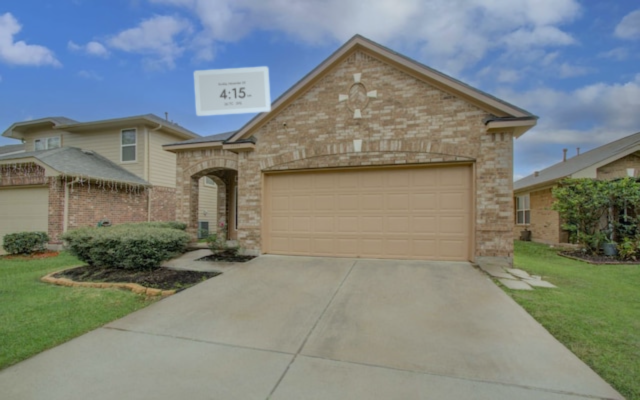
4h15
